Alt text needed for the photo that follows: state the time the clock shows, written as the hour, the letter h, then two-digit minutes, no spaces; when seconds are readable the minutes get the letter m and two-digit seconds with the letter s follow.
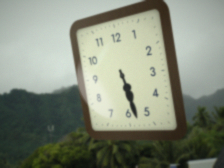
5h28
